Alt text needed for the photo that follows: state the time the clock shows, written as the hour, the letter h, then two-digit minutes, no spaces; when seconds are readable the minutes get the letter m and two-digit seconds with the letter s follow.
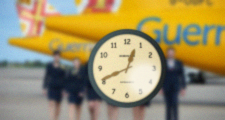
12h41
